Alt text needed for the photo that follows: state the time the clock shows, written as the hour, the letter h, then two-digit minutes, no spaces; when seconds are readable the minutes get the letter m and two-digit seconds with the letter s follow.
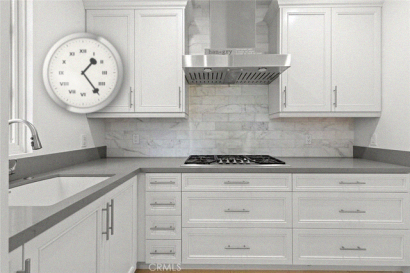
1h24
